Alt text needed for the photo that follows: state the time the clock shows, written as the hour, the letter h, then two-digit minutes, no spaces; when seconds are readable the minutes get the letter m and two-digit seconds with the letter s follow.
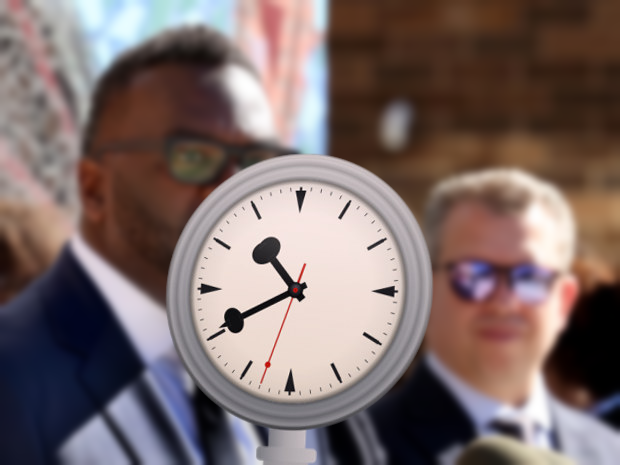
10h40m33s
